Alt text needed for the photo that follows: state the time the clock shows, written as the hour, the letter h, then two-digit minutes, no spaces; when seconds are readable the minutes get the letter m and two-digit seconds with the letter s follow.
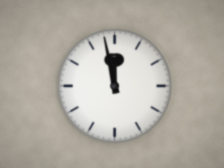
11h58
